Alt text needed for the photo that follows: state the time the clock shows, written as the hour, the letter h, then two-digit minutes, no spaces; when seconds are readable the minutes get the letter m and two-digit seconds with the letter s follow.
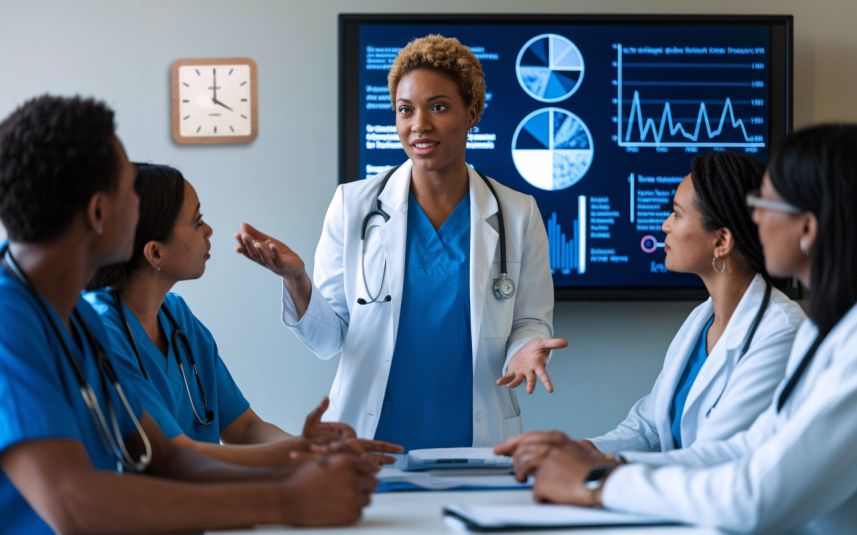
4h00
